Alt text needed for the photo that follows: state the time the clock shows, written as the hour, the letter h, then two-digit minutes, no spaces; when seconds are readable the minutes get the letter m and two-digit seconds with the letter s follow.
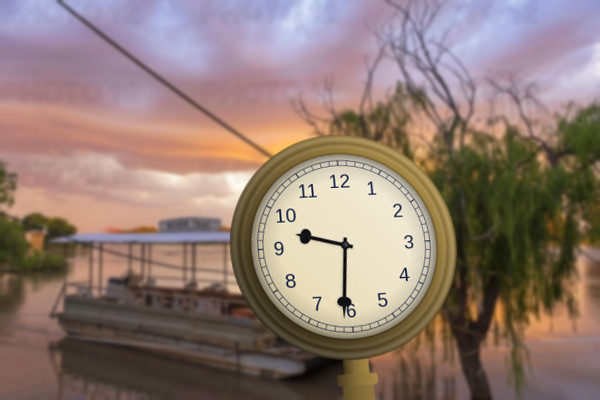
9h31
